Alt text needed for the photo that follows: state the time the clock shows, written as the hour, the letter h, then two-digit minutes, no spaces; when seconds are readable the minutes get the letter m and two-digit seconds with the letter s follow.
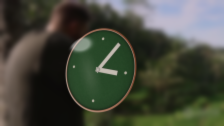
3h06
